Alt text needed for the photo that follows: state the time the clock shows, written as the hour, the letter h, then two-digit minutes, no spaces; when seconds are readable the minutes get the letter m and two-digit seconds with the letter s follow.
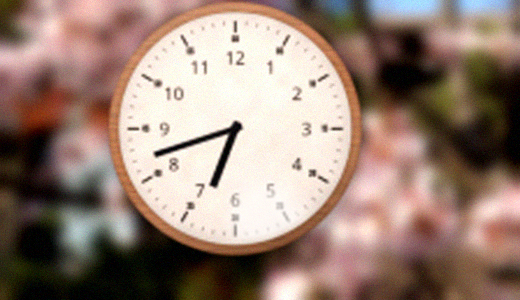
6h42
